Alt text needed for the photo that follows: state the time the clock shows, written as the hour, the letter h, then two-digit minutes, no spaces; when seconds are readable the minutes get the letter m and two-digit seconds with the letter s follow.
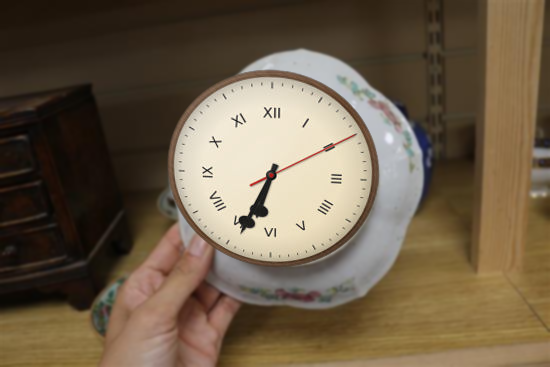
6h34m10s
